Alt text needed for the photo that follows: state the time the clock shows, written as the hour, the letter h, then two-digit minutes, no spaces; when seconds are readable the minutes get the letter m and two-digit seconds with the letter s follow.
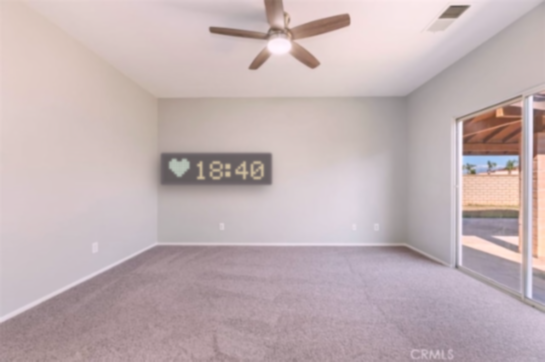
18h40
